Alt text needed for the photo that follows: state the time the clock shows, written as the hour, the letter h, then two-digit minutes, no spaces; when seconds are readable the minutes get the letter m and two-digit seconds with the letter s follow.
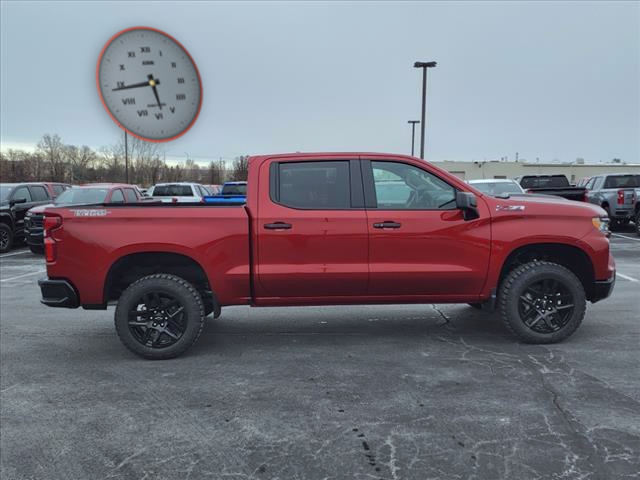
5h44
